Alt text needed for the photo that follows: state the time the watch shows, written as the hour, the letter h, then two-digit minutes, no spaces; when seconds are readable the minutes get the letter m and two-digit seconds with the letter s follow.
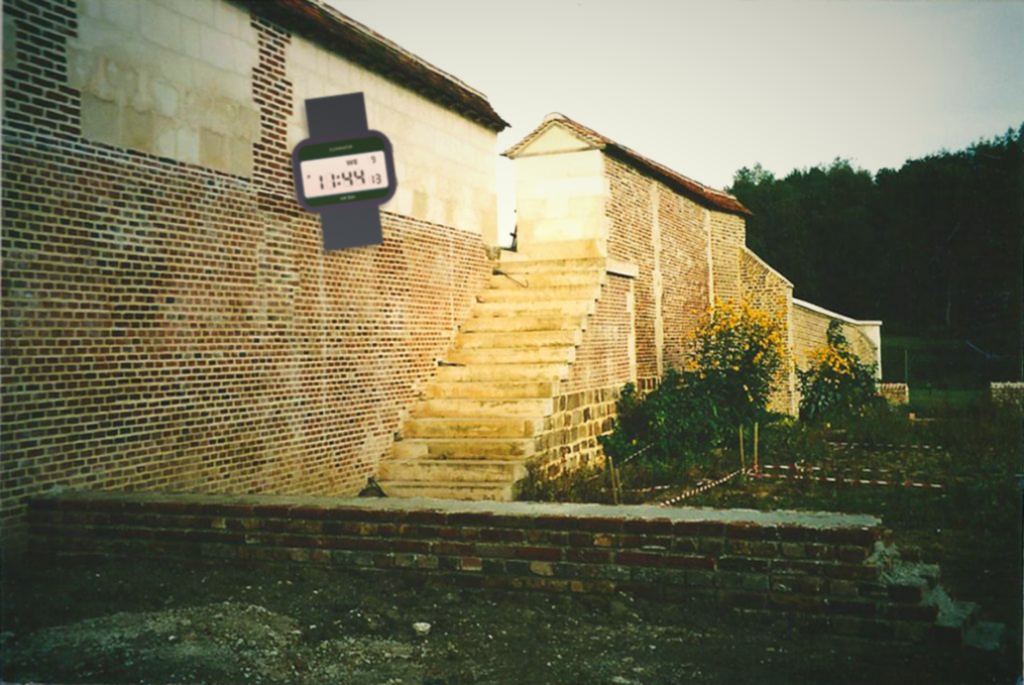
11h44
